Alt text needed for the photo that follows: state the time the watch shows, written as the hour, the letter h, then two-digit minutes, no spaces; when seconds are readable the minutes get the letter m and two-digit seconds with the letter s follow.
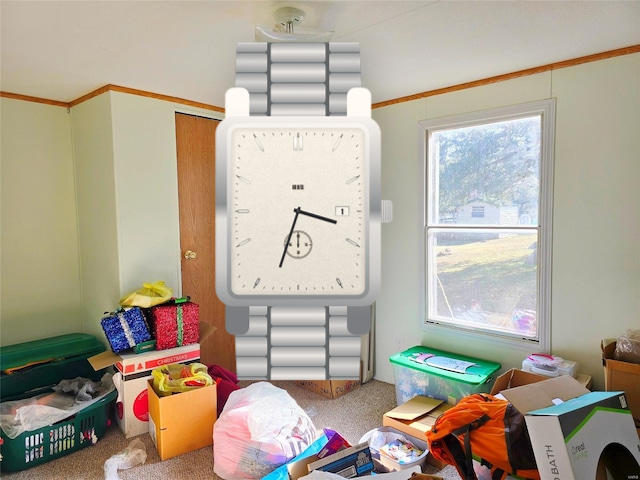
3h33
